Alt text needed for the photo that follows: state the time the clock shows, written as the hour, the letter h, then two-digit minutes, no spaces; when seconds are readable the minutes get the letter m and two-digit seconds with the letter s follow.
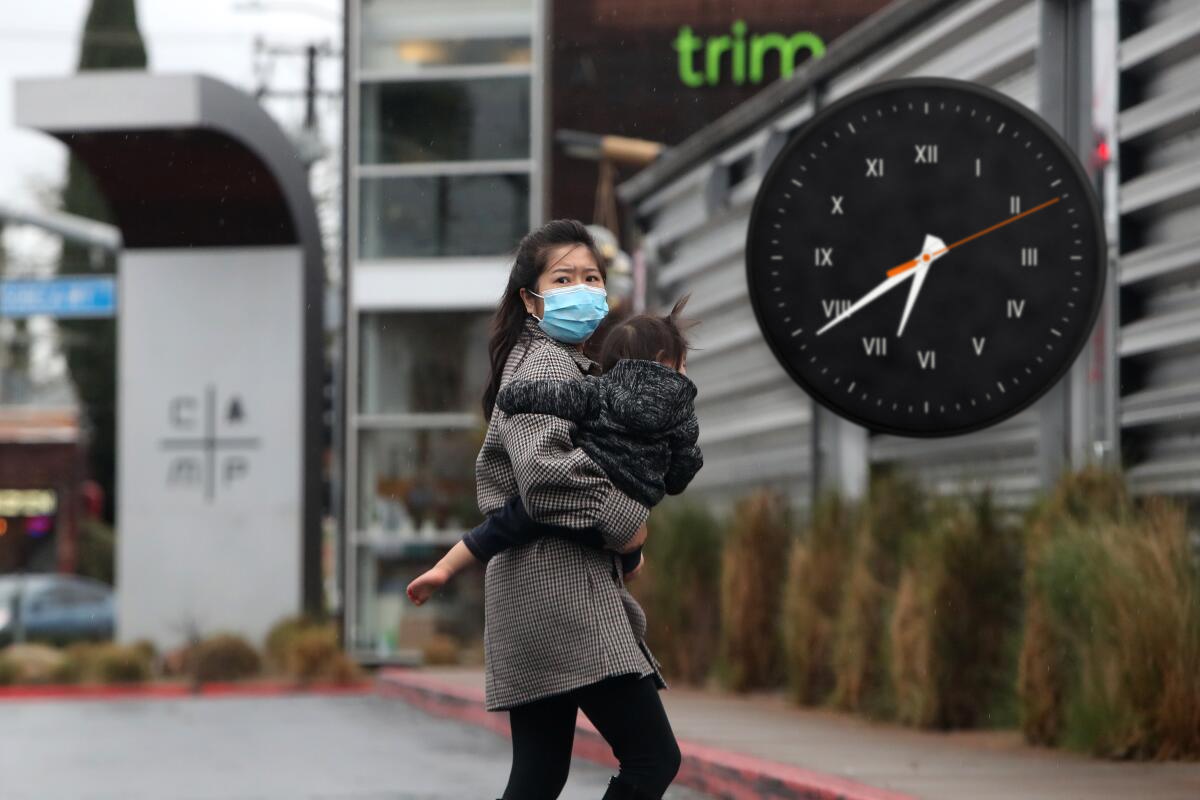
6h39m11s
